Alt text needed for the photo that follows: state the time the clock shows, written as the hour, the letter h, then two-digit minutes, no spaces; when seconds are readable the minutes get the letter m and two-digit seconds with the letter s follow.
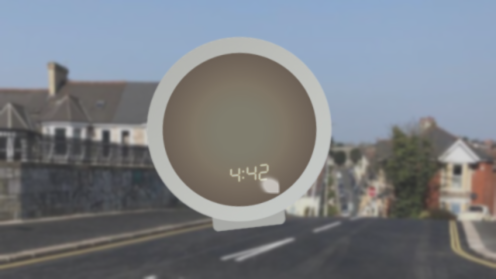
4h42
